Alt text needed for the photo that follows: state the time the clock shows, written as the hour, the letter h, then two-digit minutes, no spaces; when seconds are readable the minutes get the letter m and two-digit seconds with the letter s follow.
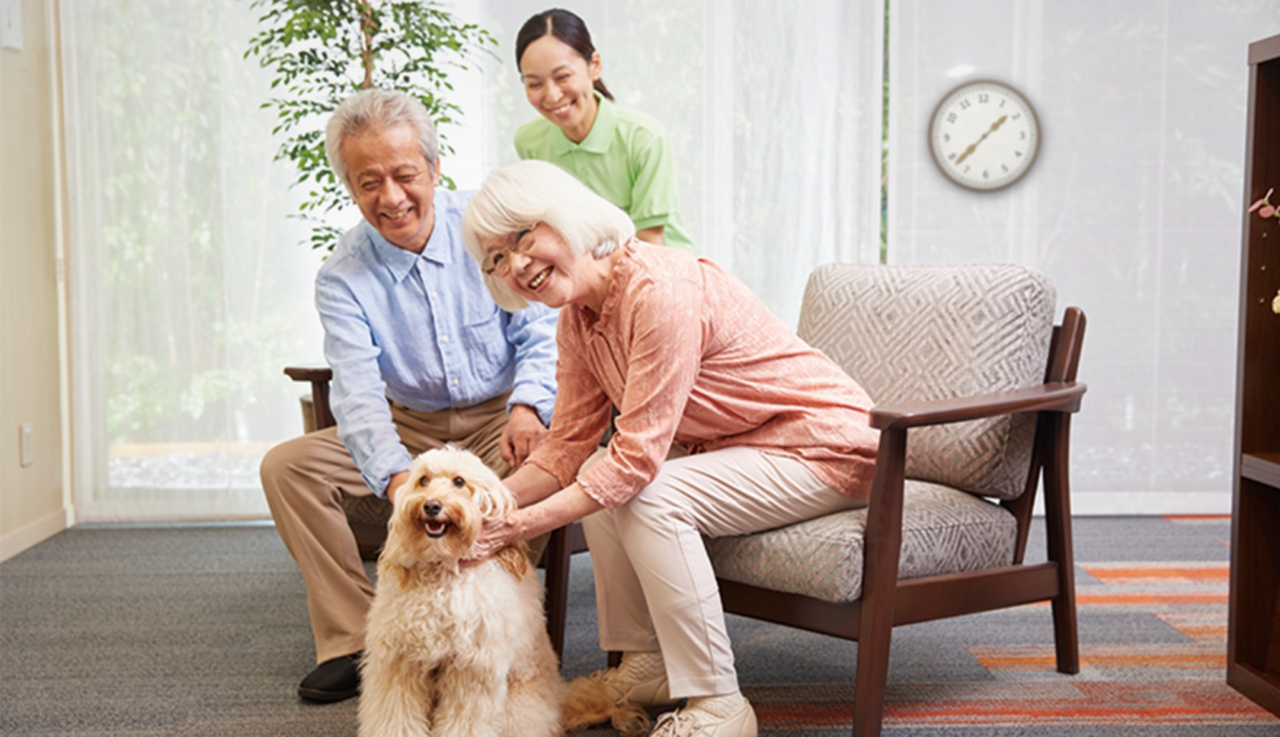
1h38
